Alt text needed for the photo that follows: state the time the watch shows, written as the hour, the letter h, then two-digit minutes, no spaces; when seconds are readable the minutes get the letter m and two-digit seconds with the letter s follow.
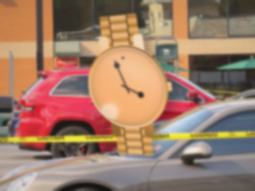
3h57
